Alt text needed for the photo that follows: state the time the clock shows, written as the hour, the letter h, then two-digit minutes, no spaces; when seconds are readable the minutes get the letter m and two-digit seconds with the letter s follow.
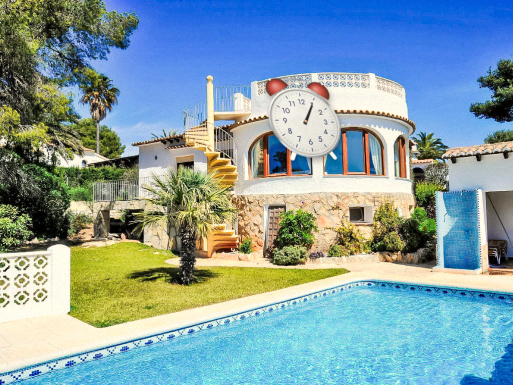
1h05
